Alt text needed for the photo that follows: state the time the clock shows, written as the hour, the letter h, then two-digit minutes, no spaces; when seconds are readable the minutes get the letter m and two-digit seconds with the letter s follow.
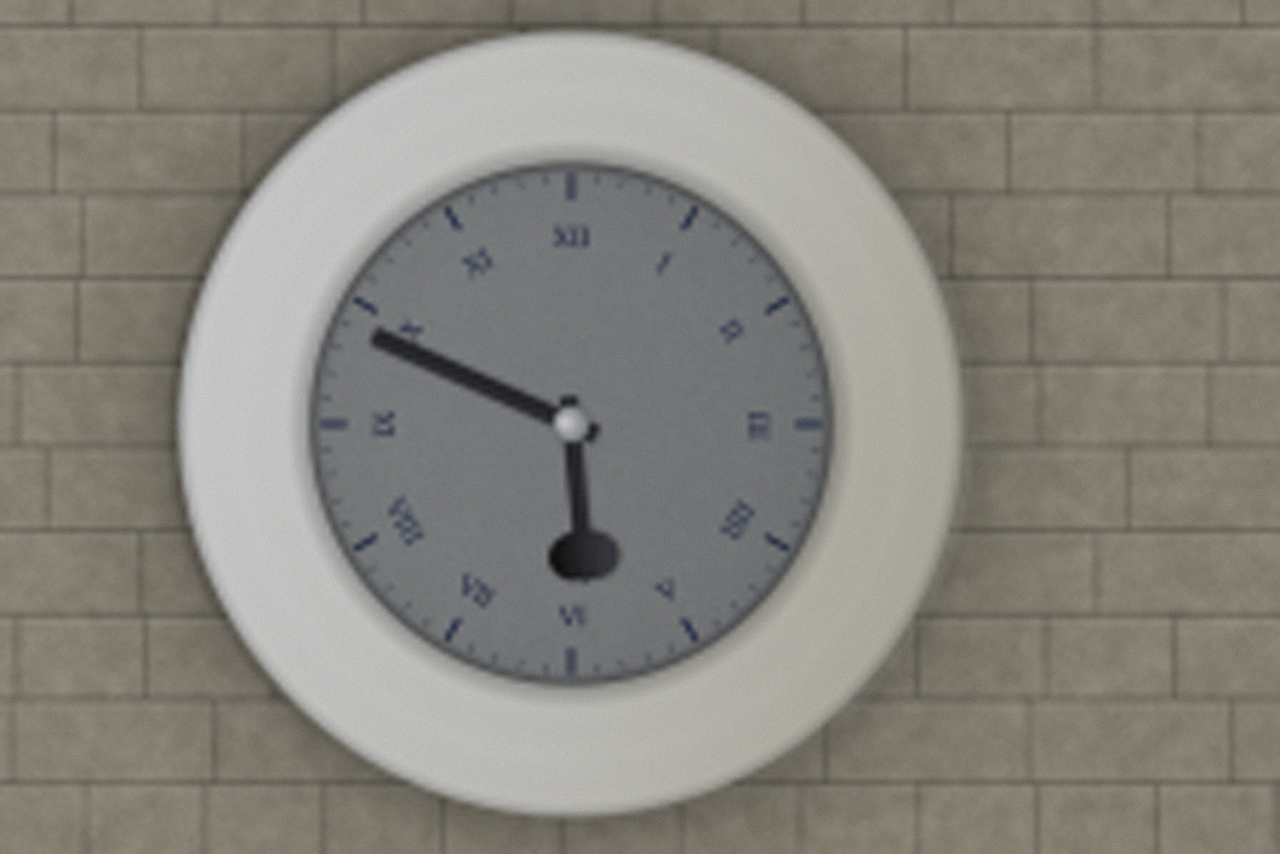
5h49
